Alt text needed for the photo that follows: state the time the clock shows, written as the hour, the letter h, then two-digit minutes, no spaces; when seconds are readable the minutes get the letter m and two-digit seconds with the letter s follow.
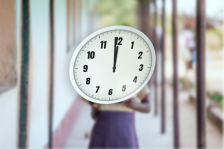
11h59
